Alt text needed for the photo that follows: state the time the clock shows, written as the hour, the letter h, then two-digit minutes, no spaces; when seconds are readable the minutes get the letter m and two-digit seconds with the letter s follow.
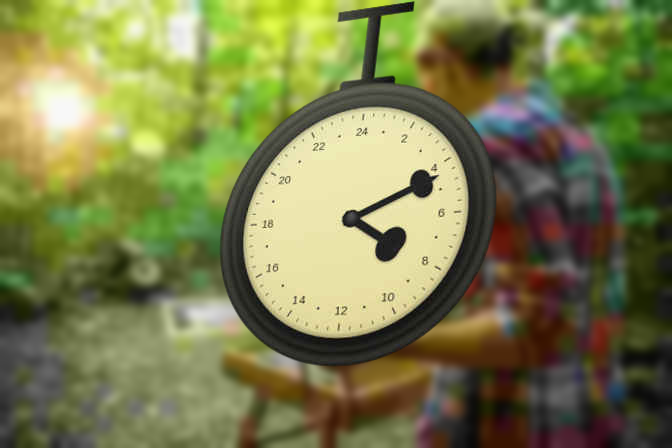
8h11
